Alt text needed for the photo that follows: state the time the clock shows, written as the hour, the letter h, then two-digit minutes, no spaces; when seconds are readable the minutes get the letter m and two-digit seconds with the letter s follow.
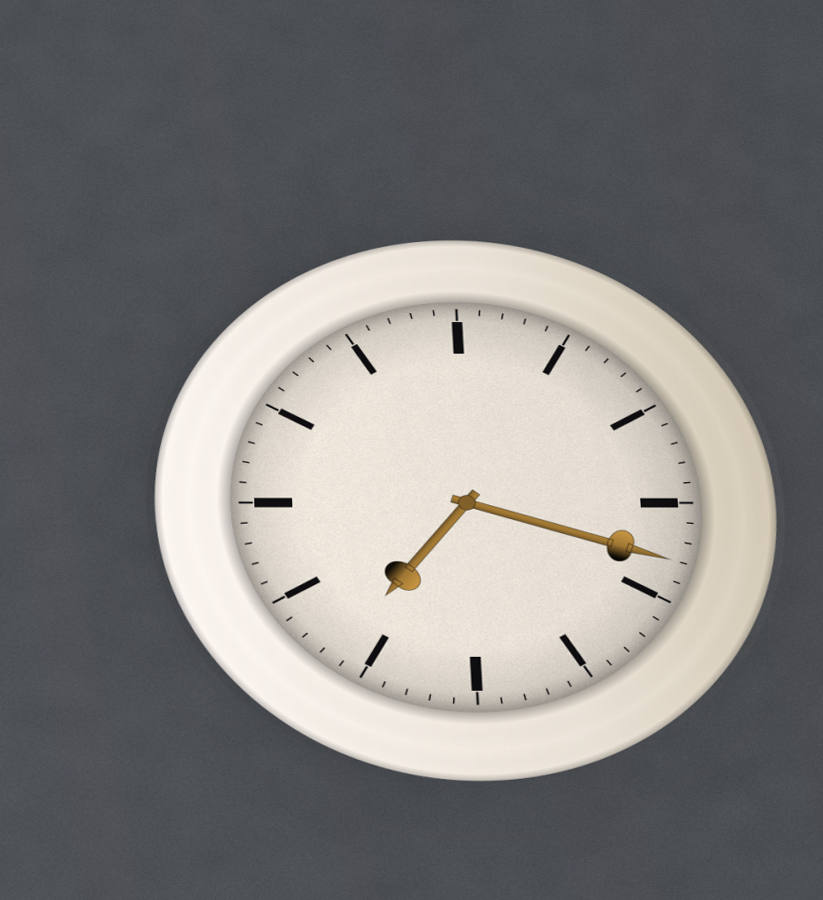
7h18
